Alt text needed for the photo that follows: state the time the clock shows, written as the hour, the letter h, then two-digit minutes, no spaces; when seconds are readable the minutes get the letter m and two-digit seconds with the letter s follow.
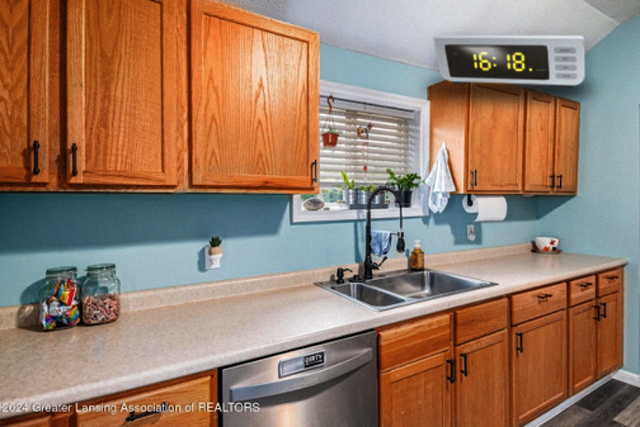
16h18
